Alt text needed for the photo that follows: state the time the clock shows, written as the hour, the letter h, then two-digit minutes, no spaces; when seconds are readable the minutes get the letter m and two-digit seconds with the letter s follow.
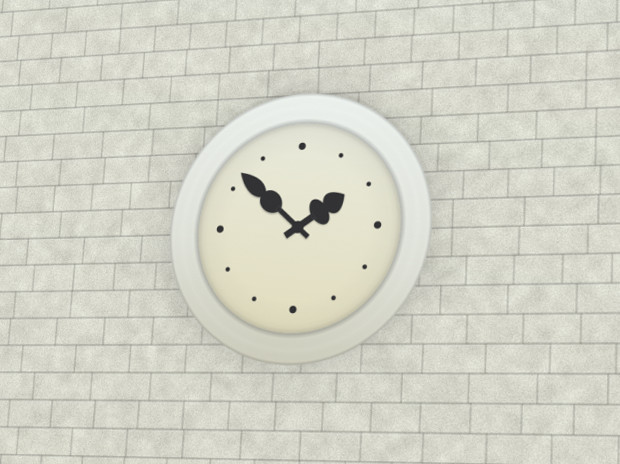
1h52
